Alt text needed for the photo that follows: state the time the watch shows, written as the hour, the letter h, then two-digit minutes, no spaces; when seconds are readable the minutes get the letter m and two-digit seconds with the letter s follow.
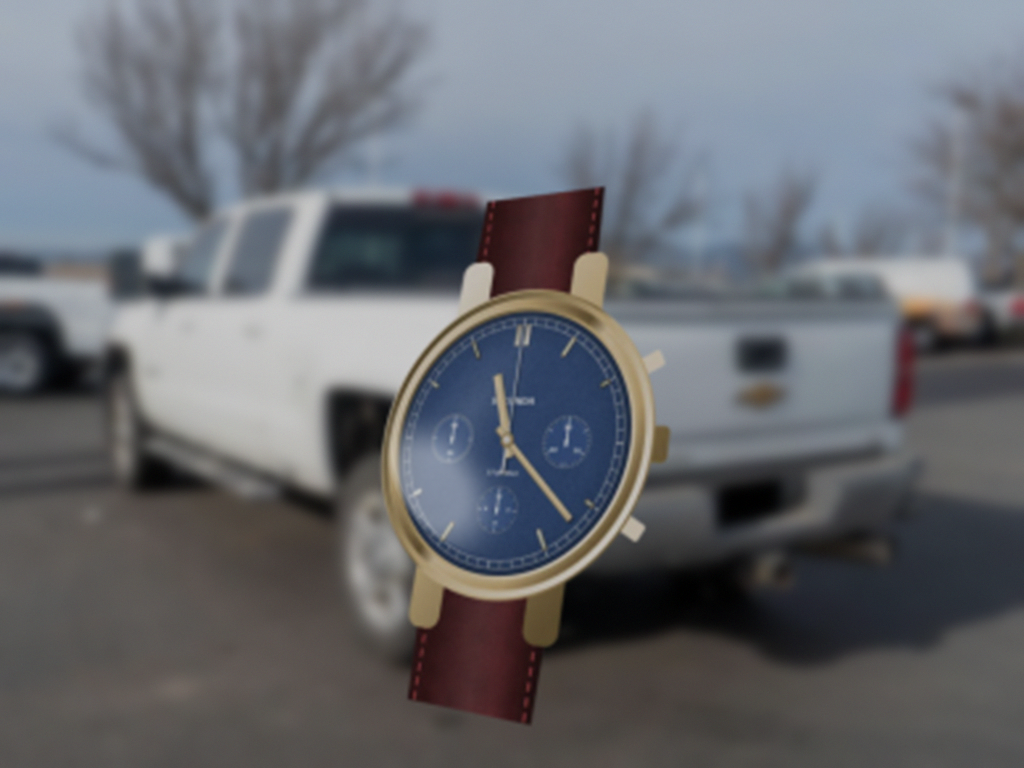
11h22
